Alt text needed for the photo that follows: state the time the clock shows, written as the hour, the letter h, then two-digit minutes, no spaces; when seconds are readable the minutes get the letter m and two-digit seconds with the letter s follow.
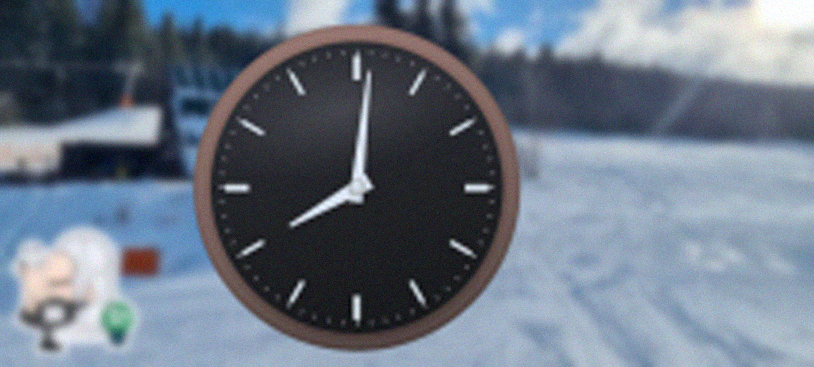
8h01
